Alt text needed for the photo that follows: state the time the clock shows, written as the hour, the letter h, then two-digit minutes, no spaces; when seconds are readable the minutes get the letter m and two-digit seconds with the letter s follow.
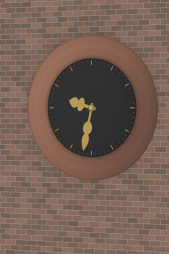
9h32
